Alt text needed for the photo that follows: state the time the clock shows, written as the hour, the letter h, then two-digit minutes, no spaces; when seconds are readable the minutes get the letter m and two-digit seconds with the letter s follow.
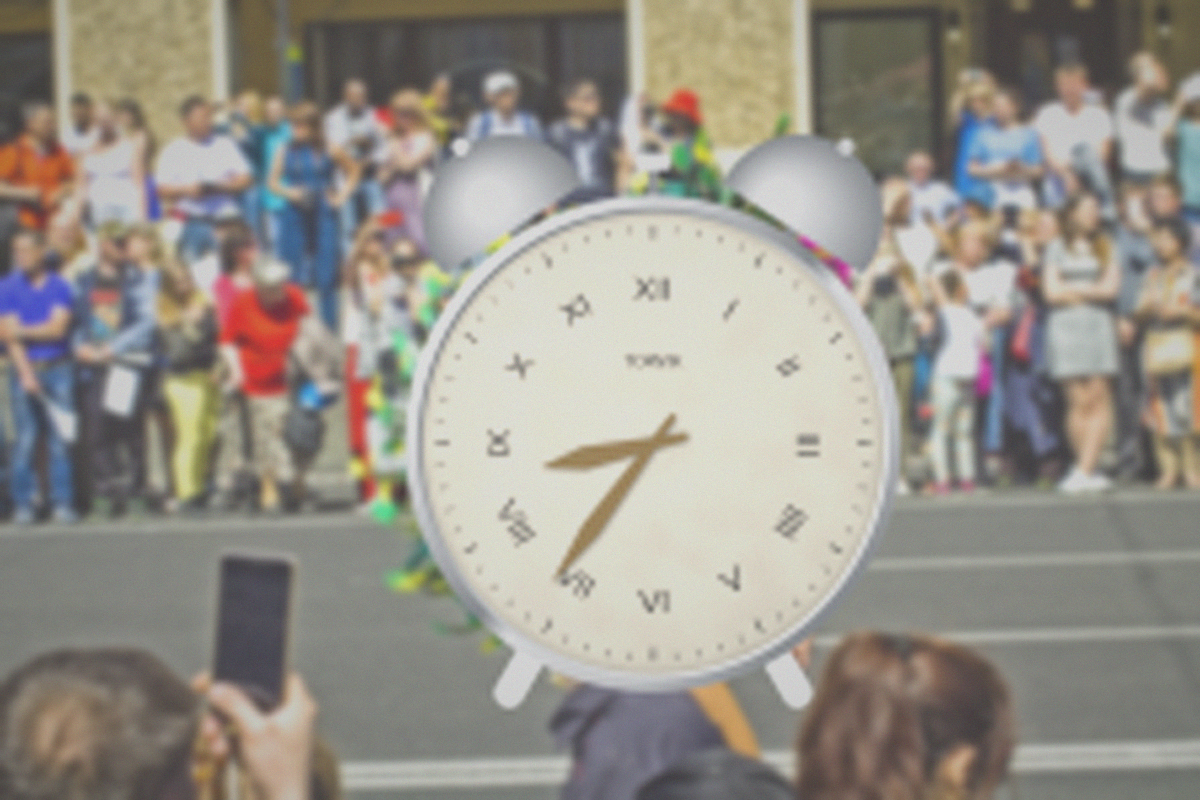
8h36
